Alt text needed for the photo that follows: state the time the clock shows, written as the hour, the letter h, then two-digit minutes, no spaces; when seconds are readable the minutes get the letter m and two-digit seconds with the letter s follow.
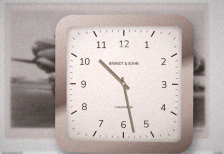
10h28
